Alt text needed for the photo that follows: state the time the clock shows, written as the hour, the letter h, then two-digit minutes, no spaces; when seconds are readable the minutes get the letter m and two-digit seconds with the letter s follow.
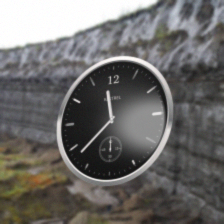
11h38
